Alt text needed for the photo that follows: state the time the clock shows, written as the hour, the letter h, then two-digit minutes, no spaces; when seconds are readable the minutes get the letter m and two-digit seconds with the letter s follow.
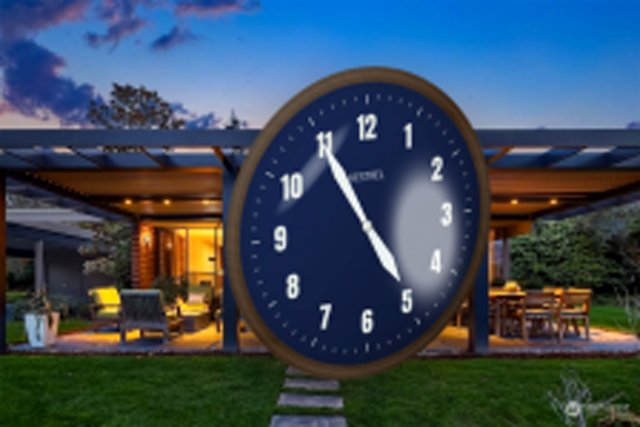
4h55
